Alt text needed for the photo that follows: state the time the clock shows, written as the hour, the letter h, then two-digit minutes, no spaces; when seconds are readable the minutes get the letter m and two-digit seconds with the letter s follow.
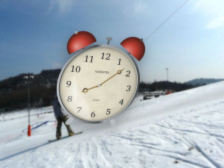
8h08
